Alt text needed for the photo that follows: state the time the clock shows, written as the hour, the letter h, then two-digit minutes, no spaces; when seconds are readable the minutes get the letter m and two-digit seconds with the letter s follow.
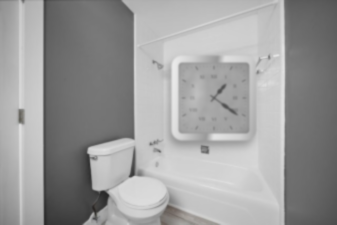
1h21
